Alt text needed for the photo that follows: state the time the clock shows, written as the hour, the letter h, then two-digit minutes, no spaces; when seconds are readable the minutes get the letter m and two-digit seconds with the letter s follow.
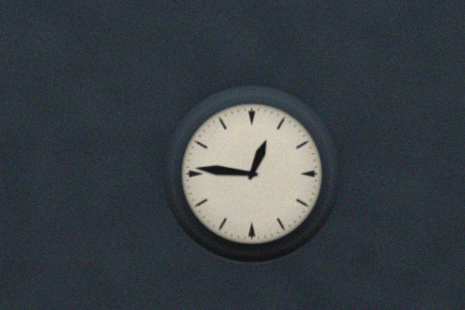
12h46
